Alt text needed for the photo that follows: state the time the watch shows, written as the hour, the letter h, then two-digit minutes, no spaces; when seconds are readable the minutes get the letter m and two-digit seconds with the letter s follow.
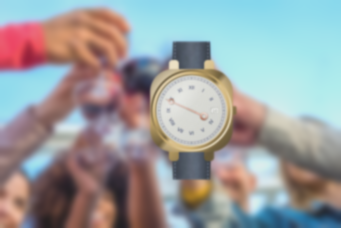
3h49
